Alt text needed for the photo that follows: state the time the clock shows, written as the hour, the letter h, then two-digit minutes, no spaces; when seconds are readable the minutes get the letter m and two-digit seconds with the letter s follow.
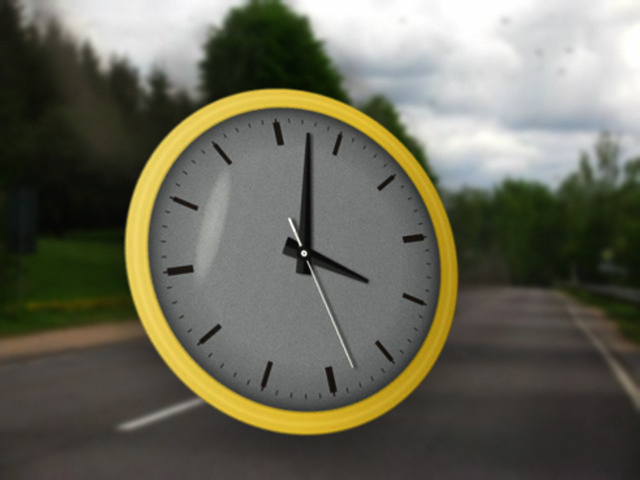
4h02m28s
